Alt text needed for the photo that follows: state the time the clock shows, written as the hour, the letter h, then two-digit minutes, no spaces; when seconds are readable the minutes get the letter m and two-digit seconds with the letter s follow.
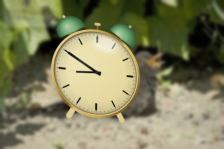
8h50
